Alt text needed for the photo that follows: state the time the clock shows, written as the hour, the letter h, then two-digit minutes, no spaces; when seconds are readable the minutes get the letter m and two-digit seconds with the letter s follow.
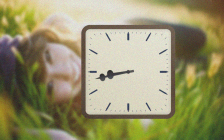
8h43
